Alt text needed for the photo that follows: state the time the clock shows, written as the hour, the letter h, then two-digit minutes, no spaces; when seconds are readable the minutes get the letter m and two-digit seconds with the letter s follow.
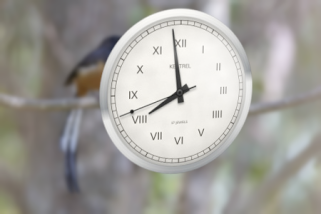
7h58m42s
